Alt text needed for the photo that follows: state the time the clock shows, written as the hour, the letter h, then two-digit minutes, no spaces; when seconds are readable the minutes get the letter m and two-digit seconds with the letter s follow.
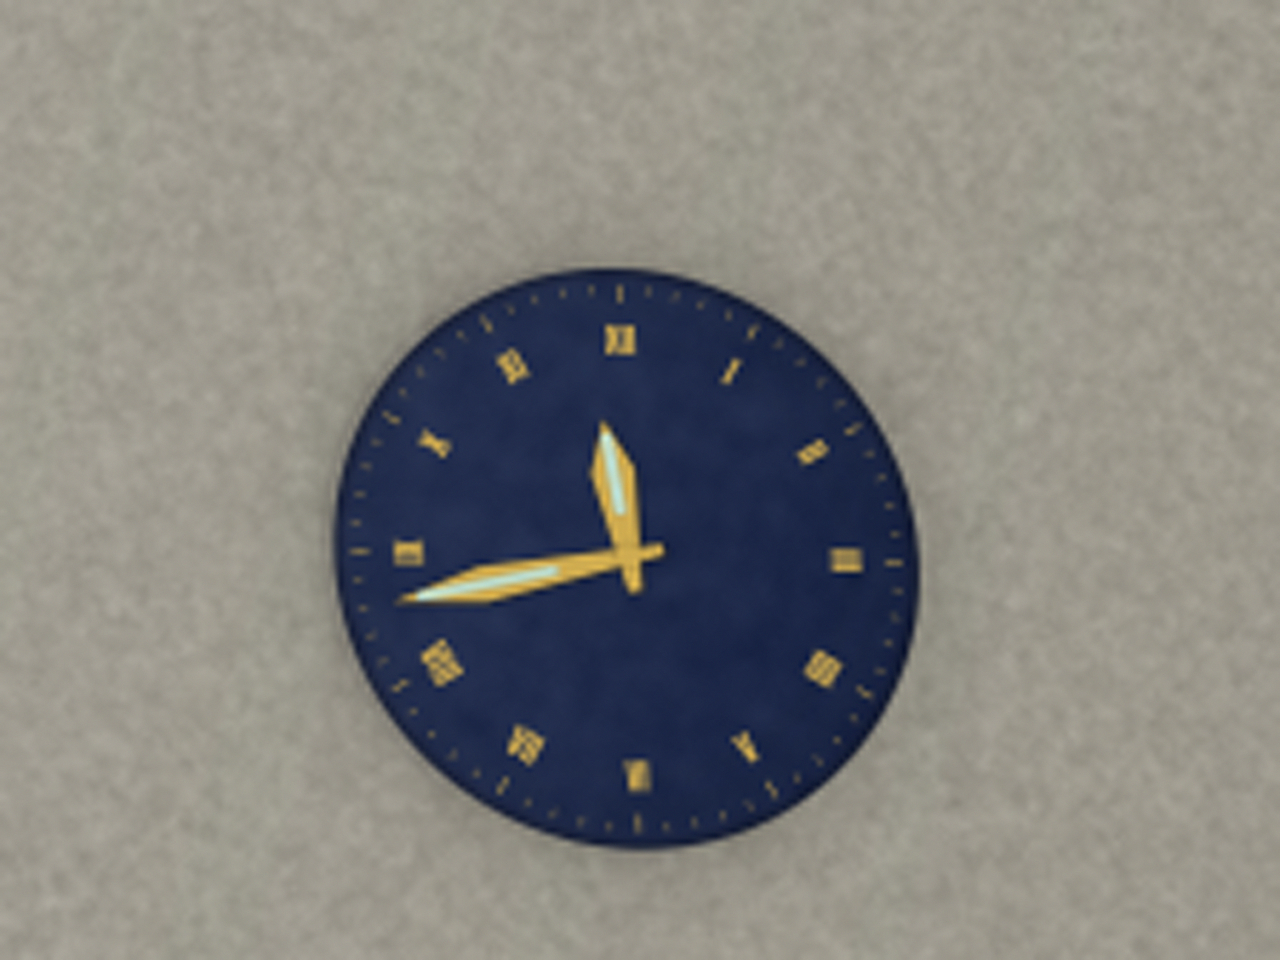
11h43
